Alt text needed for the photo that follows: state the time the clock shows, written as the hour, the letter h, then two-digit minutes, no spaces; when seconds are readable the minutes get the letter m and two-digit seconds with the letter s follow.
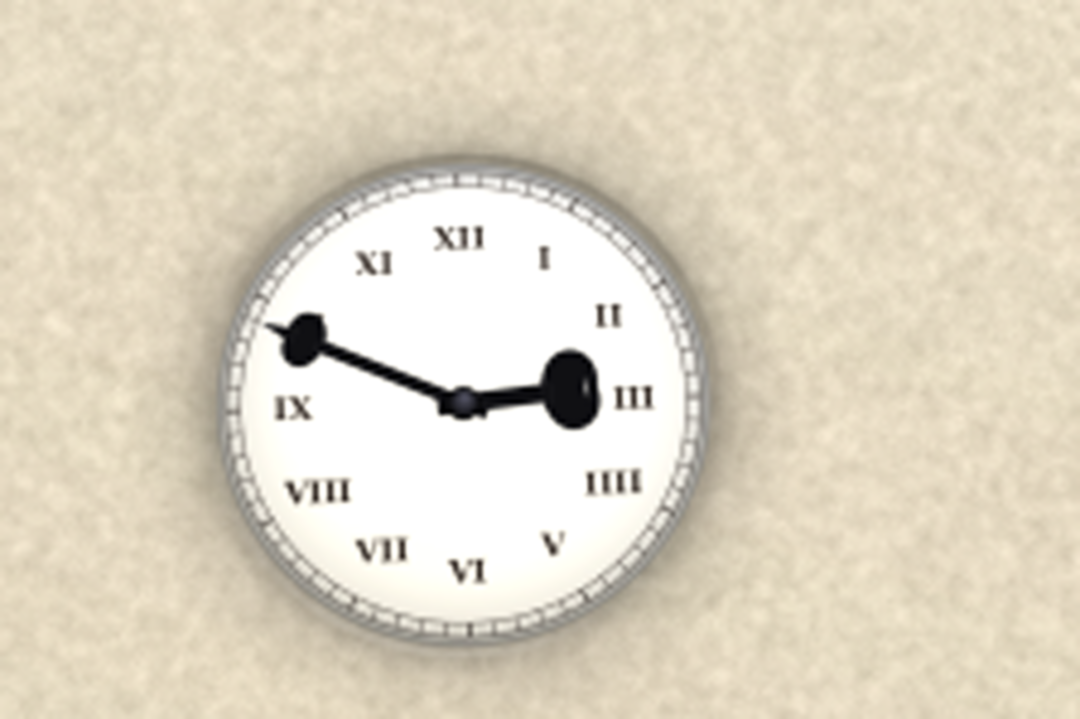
2h49
